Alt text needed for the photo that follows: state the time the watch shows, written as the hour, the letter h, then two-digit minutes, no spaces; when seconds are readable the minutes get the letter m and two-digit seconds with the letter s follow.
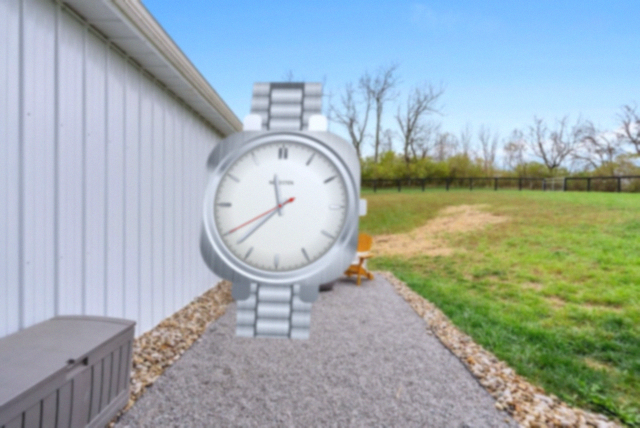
11h37m40s
